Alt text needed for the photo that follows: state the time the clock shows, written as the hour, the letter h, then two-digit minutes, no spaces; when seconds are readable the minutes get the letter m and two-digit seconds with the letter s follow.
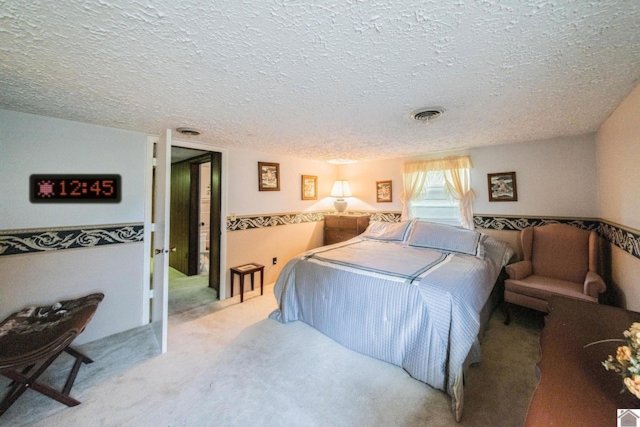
12h45
